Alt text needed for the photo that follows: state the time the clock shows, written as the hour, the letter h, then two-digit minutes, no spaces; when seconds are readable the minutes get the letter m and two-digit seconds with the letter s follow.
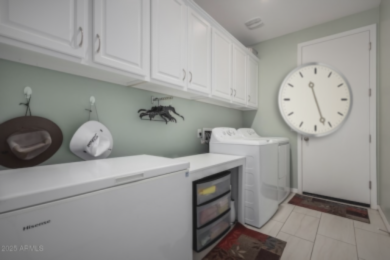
11h27
